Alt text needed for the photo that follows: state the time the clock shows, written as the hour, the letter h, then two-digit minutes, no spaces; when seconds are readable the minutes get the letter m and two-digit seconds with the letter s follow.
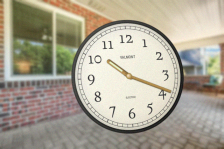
10h19
